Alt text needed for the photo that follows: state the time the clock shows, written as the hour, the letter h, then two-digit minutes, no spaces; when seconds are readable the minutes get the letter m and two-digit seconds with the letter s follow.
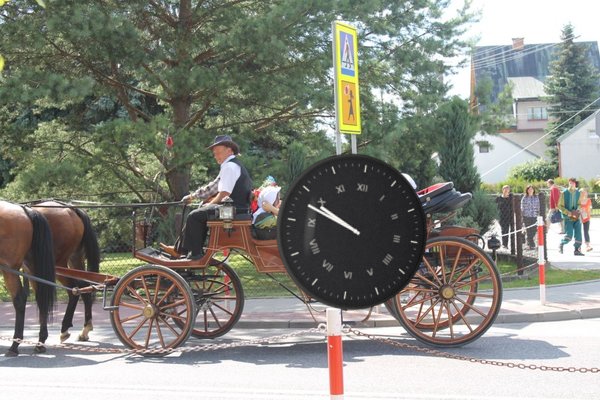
9h48
